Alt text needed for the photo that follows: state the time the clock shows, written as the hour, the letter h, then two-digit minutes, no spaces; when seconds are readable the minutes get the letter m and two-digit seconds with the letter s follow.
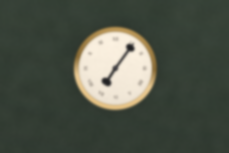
7h06
